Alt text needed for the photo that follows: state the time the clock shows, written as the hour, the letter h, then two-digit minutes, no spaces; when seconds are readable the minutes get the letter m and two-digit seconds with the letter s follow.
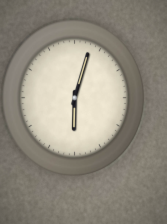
6h03
